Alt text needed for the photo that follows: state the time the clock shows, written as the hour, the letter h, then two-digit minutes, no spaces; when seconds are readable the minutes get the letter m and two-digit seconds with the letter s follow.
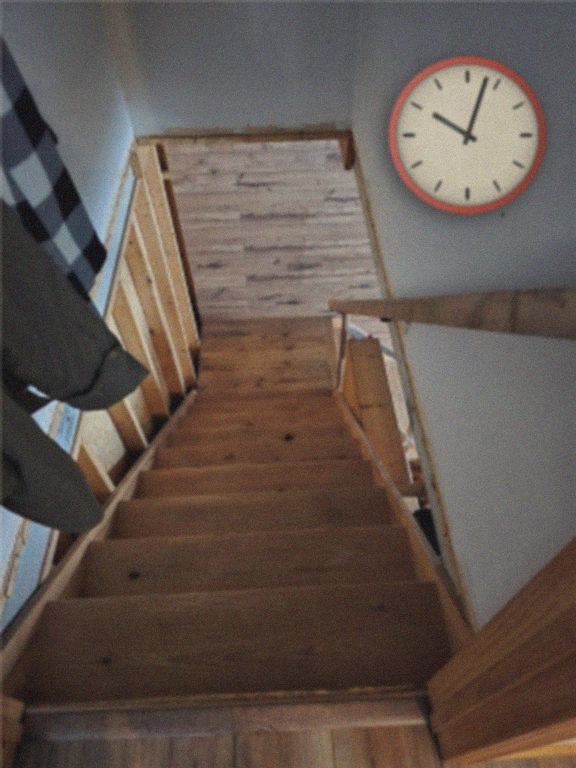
10h03
